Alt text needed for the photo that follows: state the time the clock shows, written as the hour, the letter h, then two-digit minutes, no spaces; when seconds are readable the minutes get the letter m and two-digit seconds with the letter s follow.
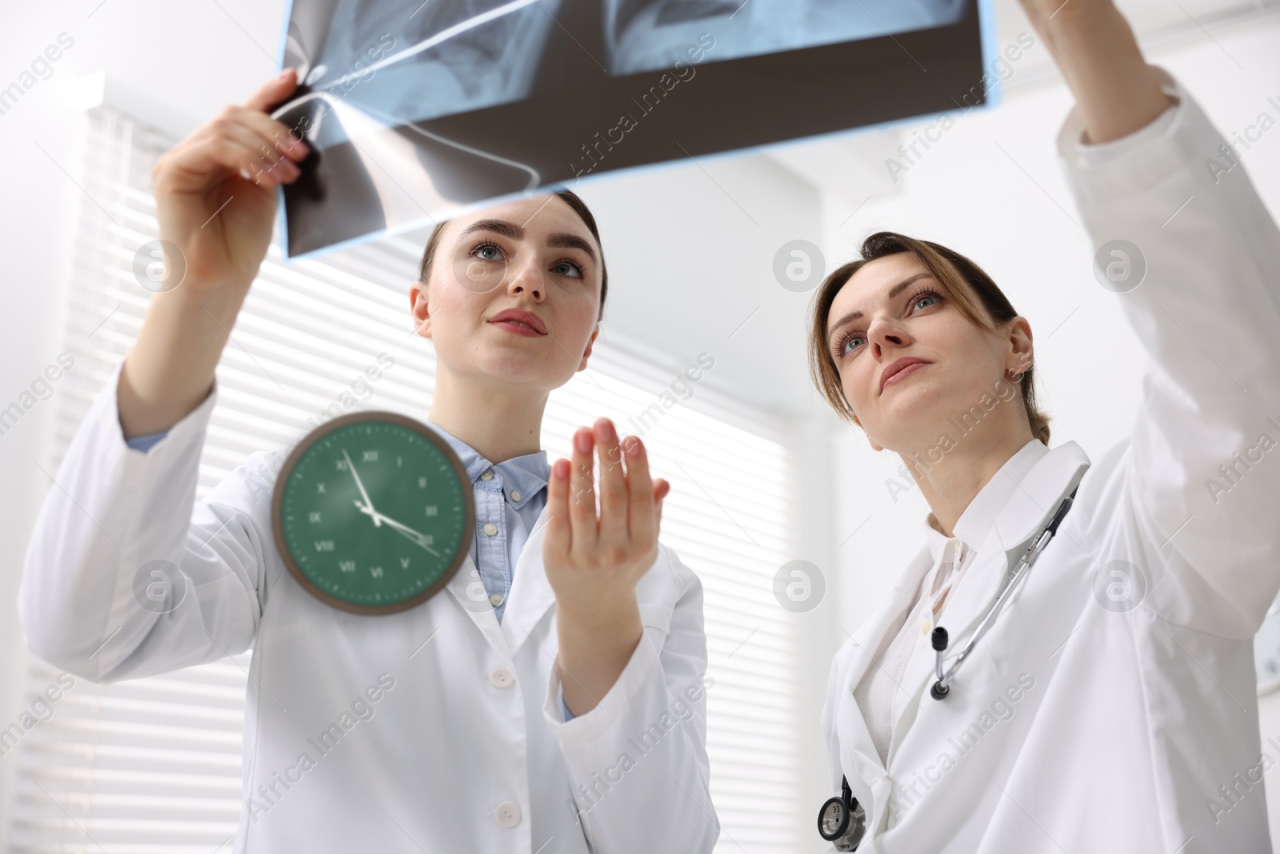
3h56m21s
